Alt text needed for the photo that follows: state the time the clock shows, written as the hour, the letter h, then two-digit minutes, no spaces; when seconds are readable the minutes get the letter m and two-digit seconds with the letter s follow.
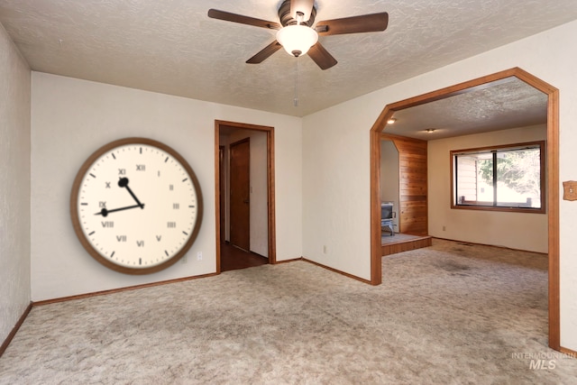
10h43
